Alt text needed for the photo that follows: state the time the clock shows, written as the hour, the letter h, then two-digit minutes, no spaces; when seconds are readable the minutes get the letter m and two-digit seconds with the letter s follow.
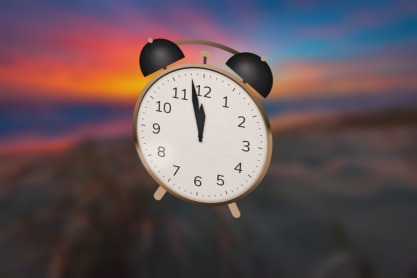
11h58
